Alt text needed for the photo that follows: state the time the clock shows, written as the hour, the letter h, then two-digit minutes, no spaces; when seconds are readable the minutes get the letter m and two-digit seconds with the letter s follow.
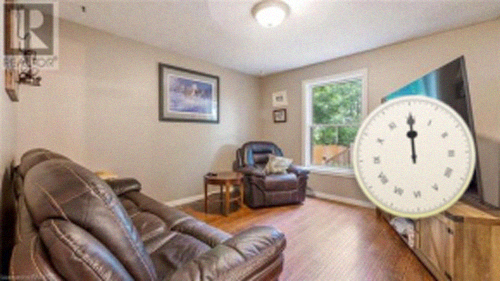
12h00
